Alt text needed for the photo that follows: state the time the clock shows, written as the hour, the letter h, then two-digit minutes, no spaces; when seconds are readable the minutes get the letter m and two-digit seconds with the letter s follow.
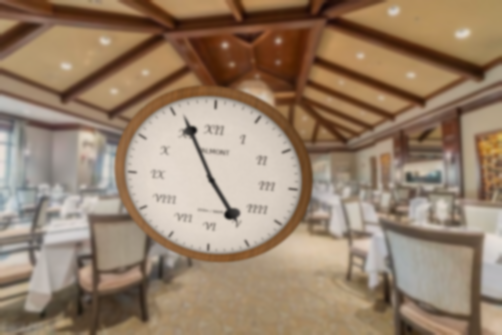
4h56
